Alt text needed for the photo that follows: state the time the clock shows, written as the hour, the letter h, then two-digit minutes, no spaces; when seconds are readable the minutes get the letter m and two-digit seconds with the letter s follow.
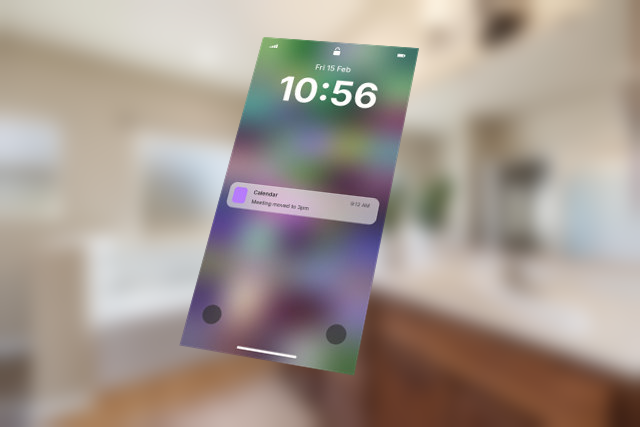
10h56
